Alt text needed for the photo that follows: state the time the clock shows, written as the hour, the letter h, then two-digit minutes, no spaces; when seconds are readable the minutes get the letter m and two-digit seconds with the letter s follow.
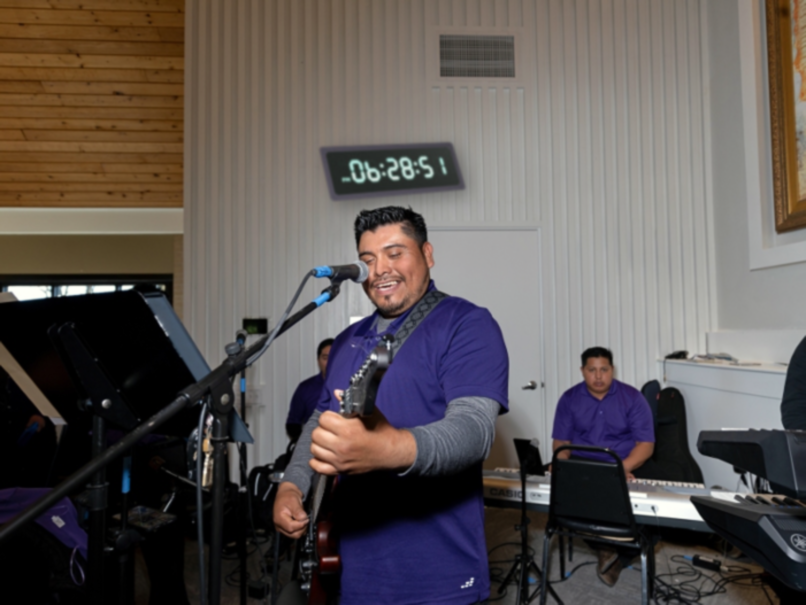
6h28m51s
